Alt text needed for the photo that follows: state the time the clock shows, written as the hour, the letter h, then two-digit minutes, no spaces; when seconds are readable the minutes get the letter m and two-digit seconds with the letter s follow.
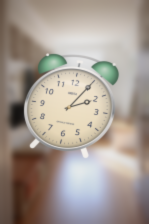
2h05
